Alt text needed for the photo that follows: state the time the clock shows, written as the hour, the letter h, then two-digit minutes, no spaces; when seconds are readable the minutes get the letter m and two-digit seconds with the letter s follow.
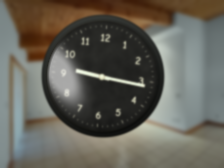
9h16
